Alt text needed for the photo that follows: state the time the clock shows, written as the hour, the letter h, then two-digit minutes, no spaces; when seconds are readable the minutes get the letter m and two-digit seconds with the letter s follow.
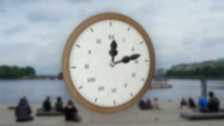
12h13
